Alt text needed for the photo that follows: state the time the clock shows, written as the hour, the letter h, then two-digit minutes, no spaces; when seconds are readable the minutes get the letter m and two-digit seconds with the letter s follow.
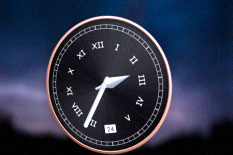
2h36
